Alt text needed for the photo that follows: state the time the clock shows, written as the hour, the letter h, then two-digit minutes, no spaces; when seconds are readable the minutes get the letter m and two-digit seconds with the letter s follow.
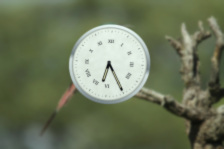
6h25
